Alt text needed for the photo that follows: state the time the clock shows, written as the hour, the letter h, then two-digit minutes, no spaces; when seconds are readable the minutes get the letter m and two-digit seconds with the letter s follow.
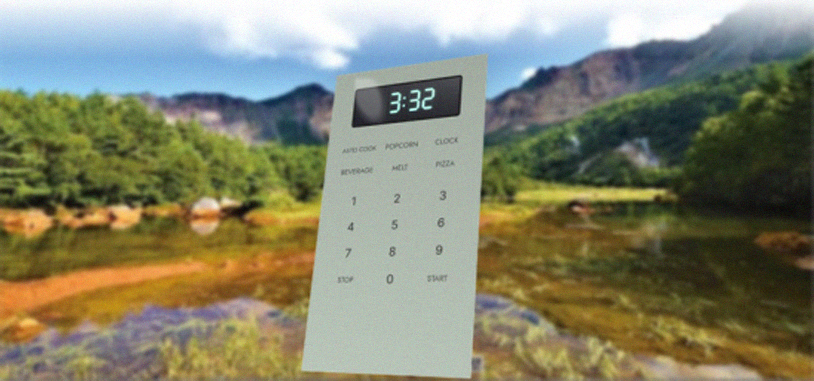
3h32
